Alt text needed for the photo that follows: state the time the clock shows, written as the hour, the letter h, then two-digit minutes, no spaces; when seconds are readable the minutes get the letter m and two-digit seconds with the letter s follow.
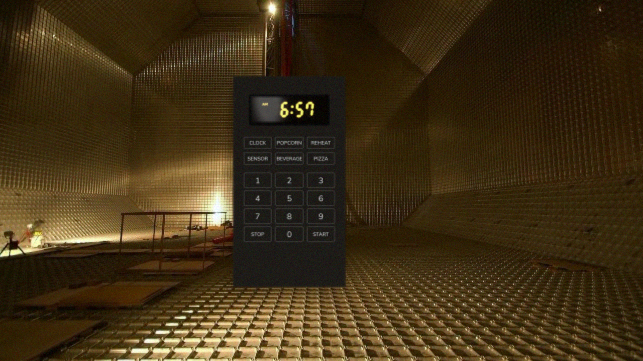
6h57
